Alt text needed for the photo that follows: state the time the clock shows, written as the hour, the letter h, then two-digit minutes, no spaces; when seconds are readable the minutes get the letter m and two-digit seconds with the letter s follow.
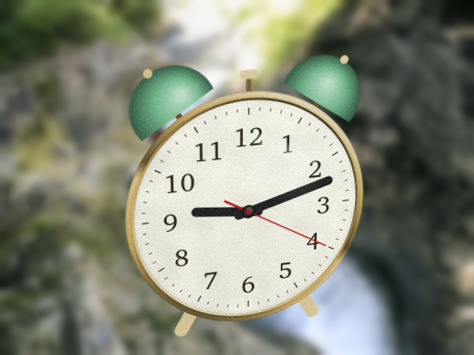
9h12m20s
